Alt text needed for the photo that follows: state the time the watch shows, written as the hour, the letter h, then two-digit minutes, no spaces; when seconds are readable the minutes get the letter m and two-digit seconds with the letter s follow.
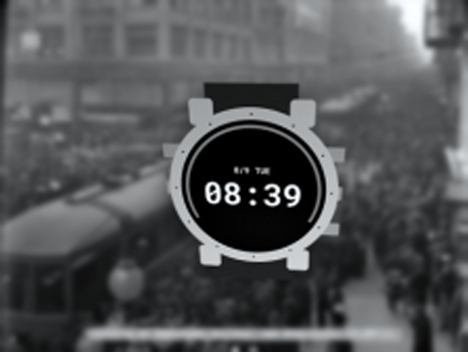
8h39
